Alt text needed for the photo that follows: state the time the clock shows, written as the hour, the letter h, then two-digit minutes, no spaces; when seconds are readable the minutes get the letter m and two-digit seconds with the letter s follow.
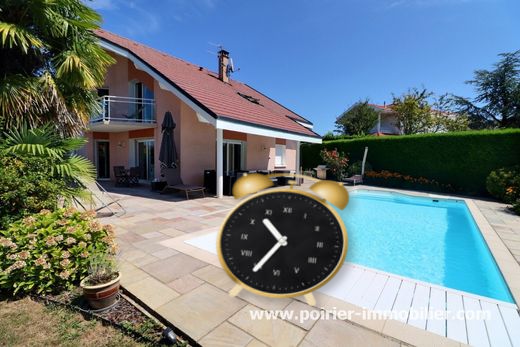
10h35
